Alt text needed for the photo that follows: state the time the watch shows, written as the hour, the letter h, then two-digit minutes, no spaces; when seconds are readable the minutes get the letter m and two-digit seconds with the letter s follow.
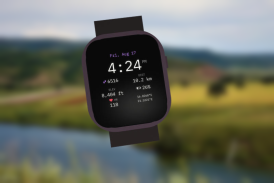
4h24
